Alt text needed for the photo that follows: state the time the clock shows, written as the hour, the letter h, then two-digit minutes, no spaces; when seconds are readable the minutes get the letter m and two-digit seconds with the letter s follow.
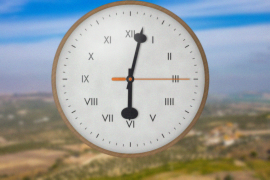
6h02m15s
